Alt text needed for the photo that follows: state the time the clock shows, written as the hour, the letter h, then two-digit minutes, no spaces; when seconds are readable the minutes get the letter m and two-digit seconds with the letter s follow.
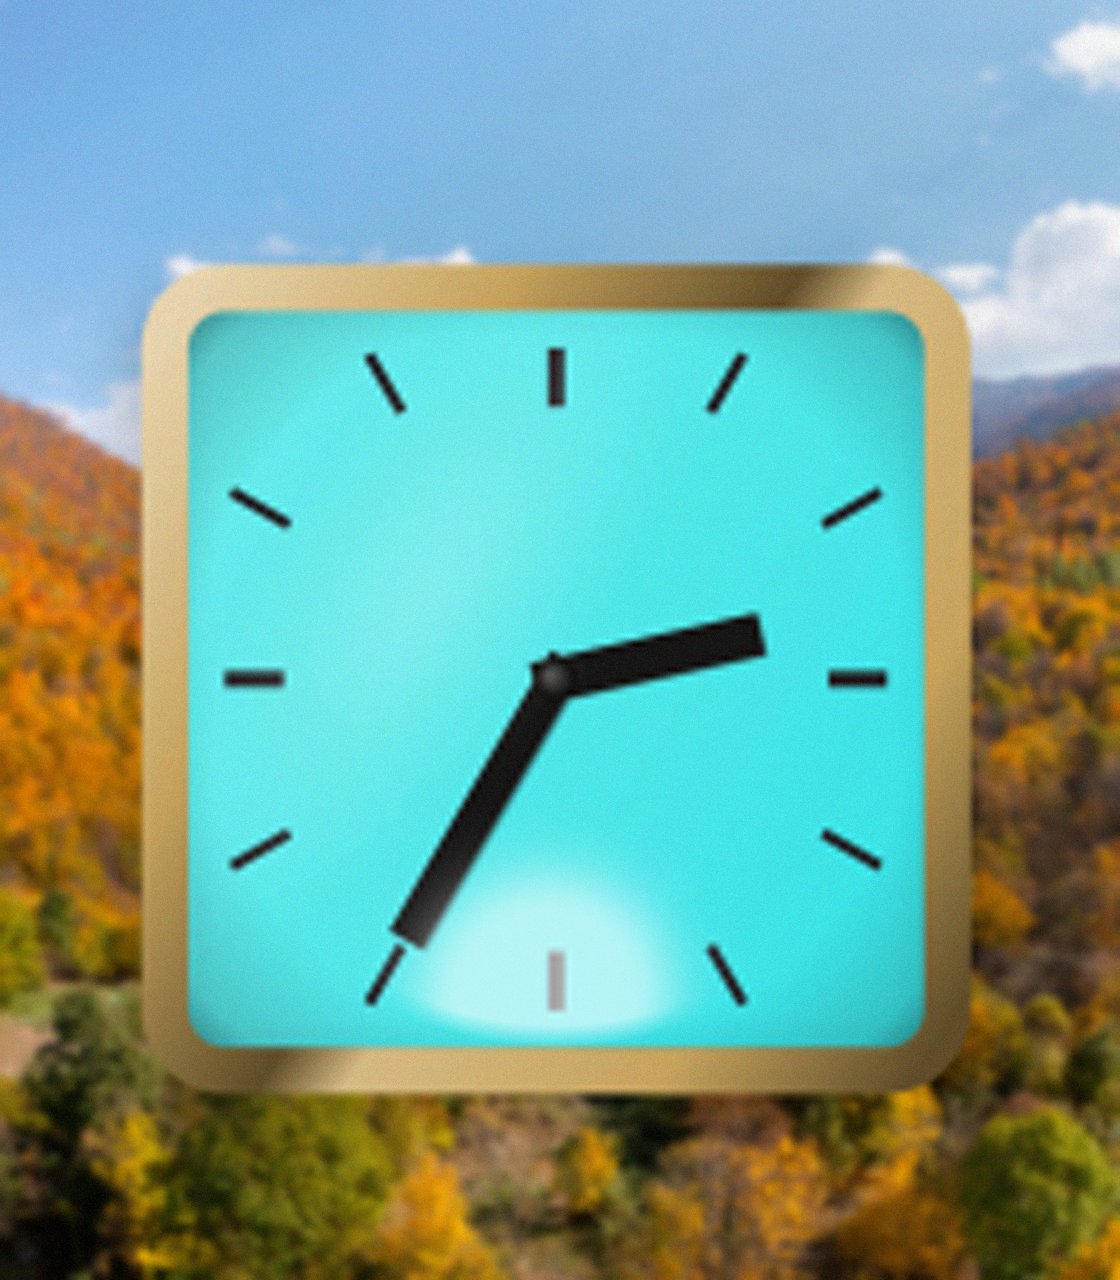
2h35
